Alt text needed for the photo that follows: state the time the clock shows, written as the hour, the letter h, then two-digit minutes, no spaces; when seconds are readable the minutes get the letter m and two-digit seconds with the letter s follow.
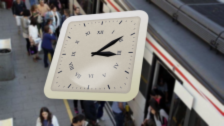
3h09
